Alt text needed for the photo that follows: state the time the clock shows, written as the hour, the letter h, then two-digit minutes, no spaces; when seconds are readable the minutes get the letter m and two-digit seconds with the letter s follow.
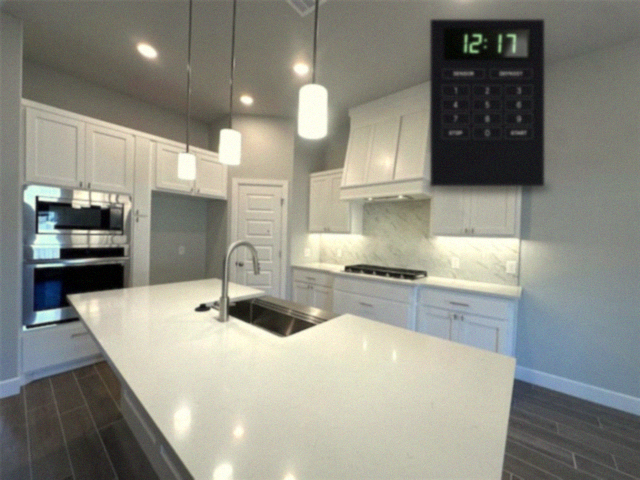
12h17
